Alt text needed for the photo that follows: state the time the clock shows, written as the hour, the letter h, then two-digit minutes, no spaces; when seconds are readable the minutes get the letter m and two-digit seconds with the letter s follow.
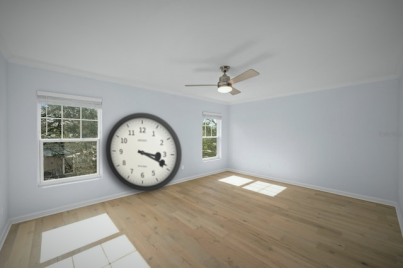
3h19
